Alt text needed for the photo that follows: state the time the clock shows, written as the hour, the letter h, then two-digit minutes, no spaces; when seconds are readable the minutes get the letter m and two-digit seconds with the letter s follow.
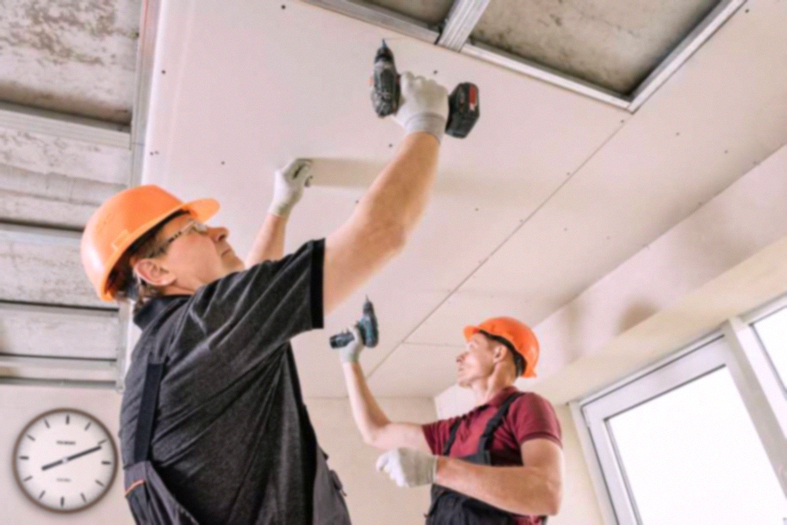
8h11
